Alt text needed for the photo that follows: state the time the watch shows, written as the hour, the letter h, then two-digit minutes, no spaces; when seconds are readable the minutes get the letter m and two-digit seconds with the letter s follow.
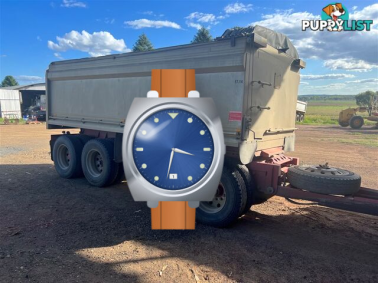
3h32
